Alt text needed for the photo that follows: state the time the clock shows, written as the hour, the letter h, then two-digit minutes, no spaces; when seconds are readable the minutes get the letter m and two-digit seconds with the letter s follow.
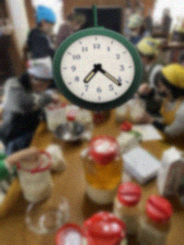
7h22
